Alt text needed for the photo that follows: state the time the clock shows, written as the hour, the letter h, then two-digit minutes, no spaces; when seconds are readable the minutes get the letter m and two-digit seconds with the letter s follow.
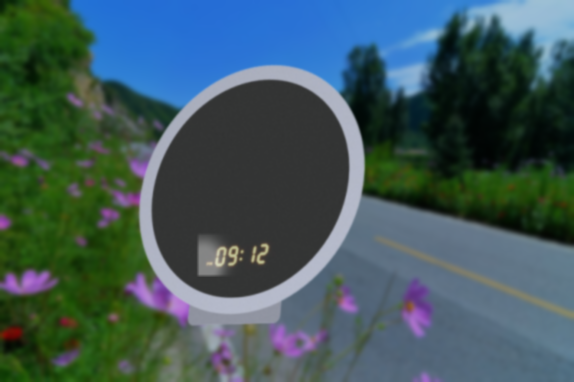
9h12
